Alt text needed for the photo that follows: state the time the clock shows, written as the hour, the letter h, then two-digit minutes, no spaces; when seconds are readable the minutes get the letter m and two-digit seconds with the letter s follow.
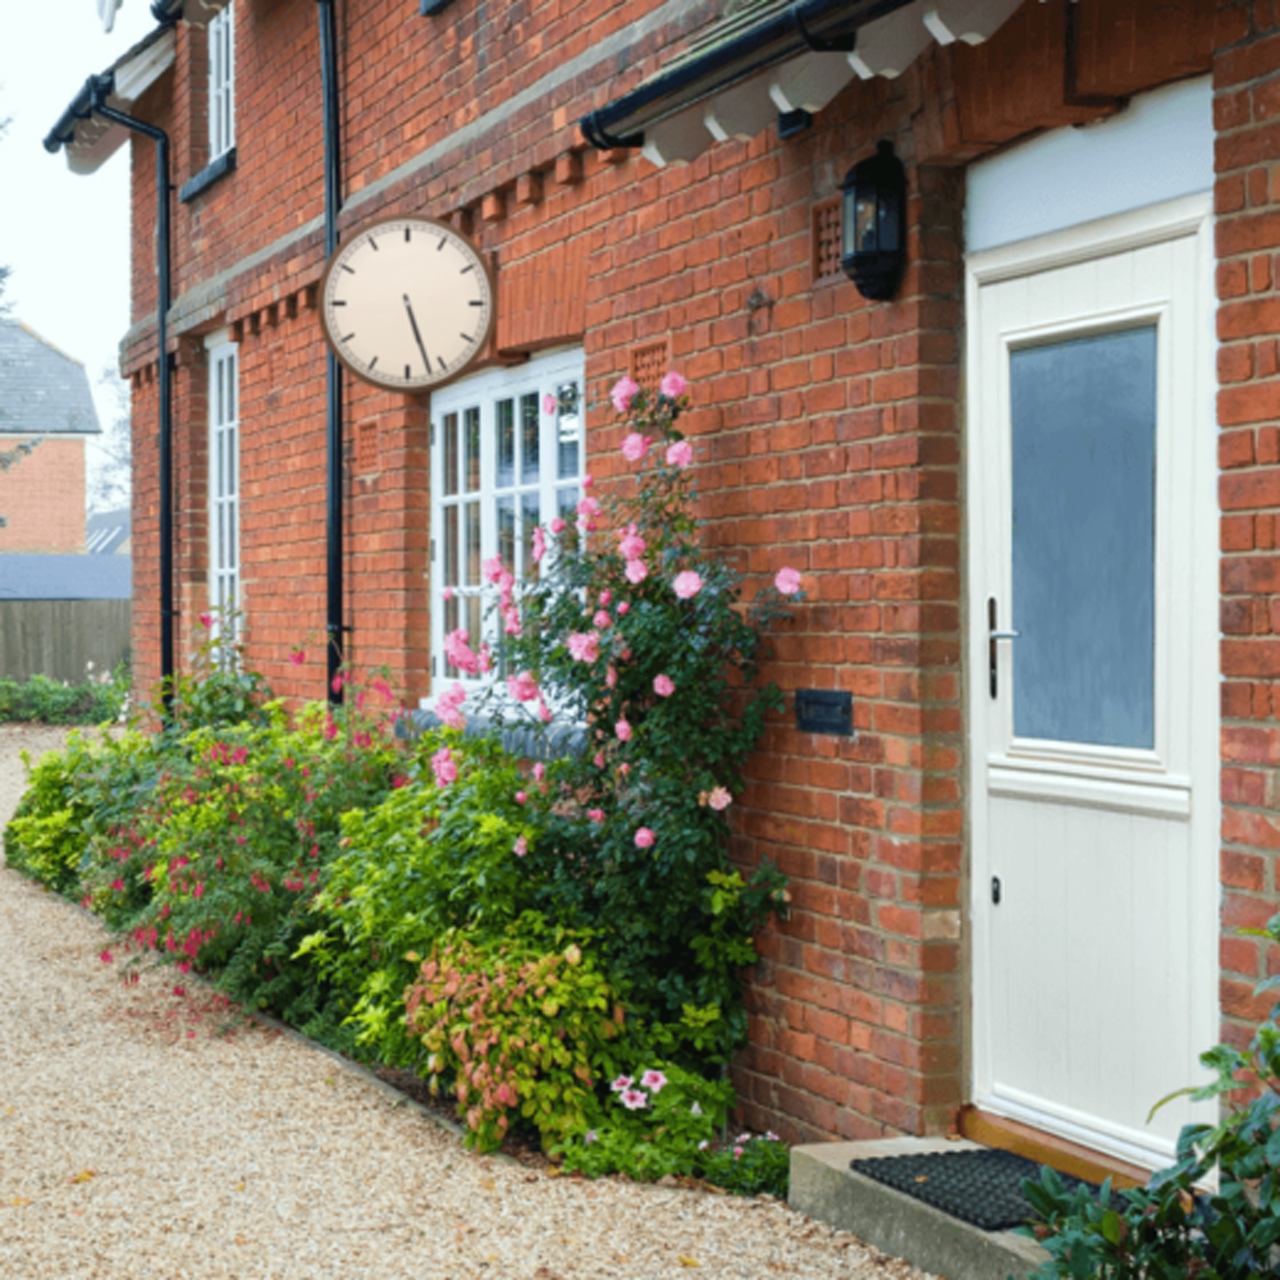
5h27
